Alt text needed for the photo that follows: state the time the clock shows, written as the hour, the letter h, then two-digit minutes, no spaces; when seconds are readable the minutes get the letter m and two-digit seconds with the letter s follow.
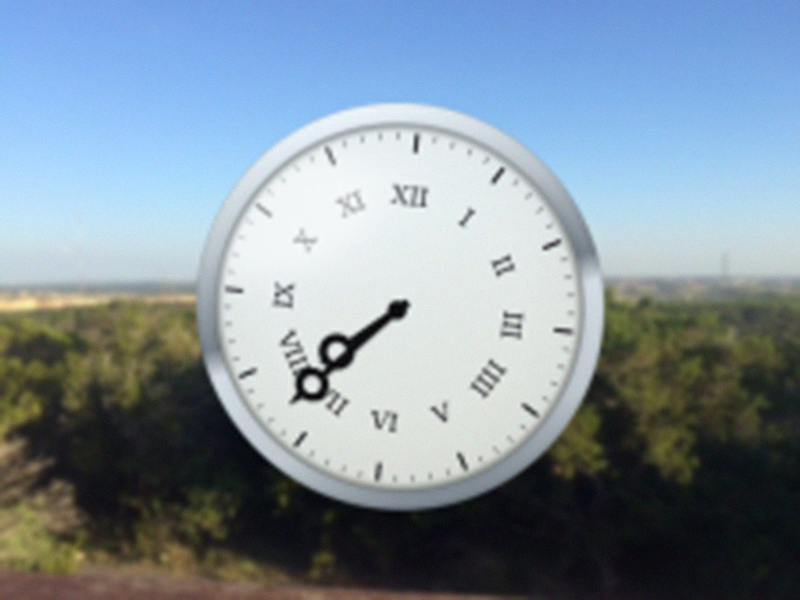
7h37
